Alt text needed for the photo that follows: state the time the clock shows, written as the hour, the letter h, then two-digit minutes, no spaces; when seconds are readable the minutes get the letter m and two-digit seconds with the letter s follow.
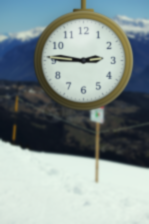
2h46
